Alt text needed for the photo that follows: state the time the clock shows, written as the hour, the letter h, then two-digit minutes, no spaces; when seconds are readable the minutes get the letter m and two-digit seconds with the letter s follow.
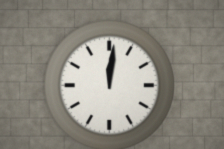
12h01
